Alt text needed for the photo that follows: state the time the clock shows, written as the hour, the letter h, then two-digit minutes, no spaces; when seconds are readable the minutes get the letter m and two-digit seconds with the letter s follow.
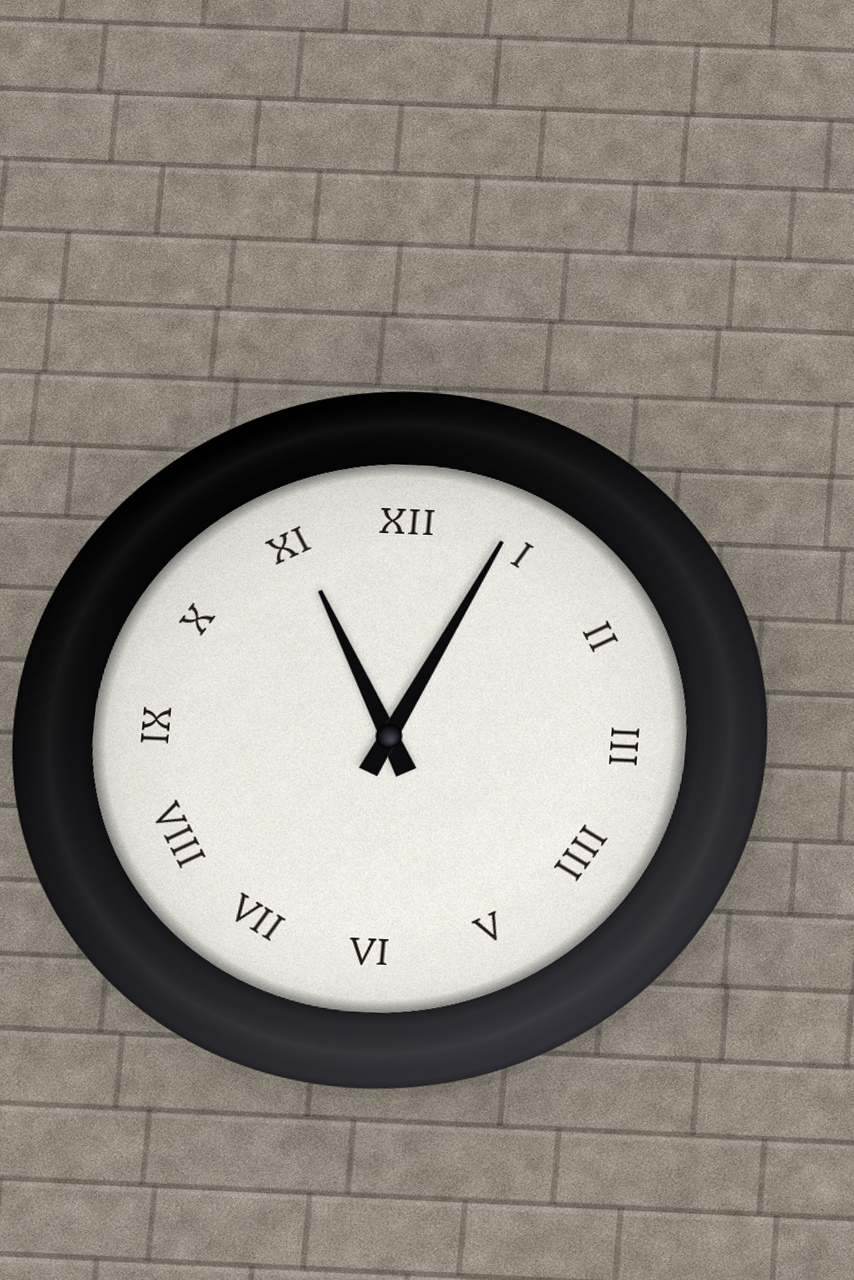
11h04
